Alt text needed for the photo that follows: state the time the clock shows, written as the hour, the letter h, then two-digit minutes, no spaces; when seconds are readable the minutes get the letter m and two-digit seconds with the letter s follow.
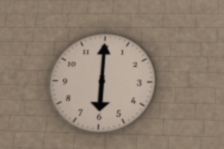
6h00
